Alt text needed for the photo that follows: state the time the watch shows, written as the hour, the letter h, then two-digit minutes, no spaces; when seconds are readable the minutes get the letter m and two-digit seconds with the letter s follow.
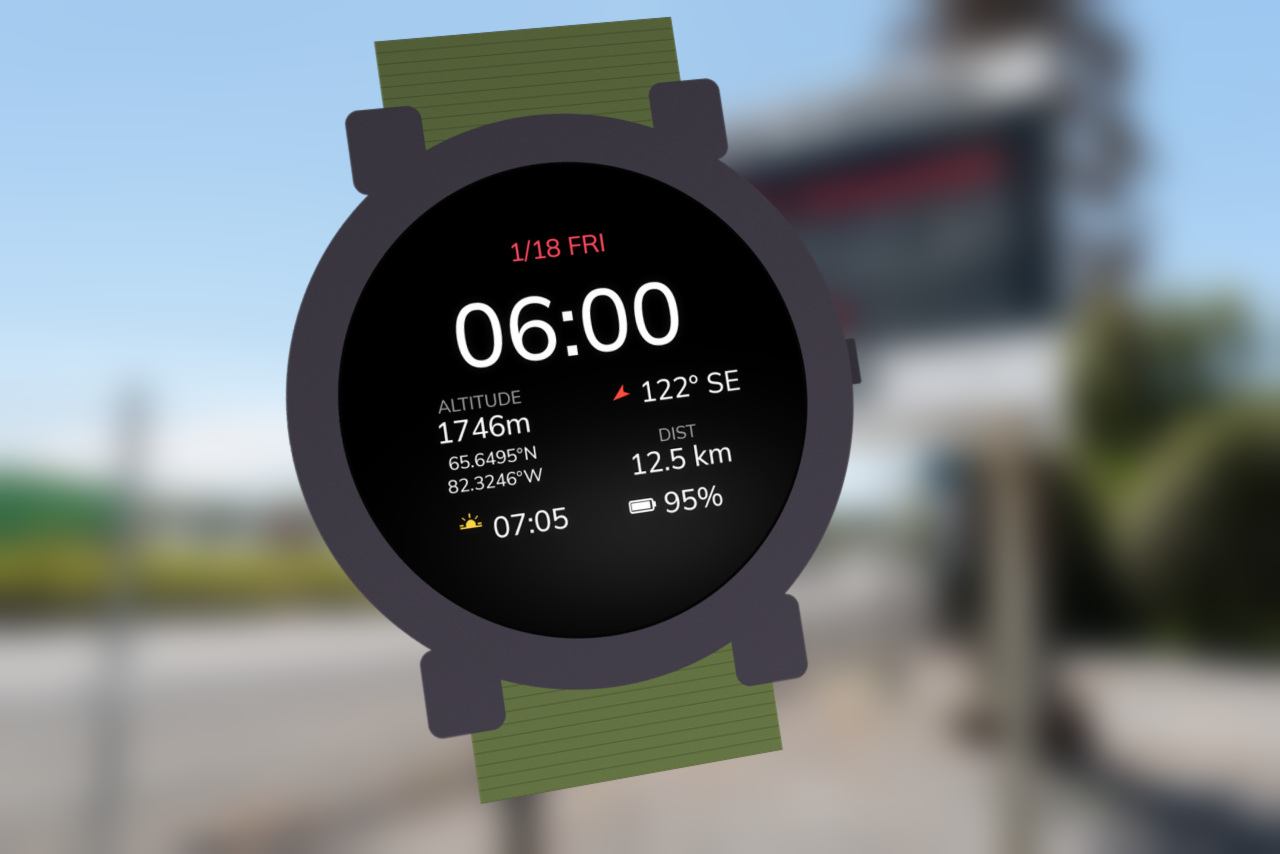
6h00
